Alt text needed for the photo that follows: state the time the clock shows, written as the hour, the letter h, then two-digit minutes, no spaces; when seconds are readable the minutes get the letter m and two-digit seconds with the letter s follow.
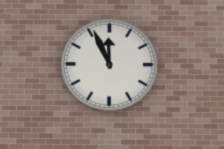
11h56
